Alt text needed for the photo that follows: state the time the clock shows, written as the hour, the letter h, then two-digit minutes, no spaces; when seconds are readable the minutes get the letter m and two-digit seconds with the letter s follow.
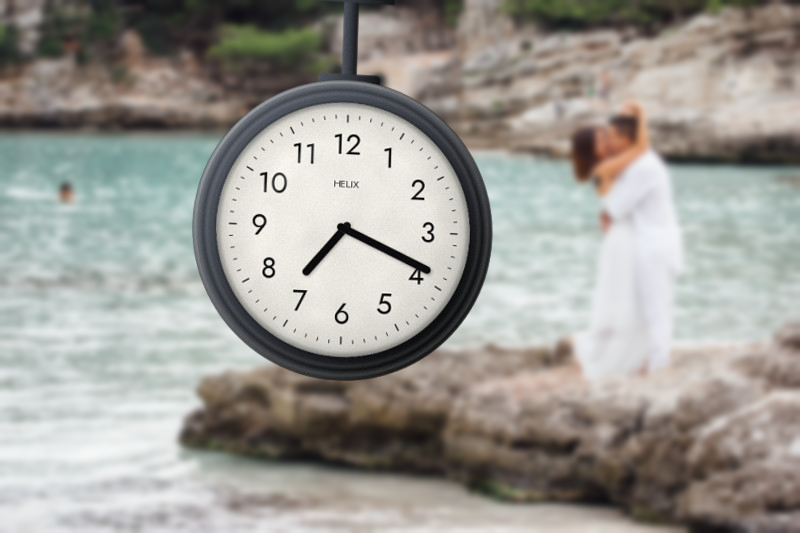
7h19
